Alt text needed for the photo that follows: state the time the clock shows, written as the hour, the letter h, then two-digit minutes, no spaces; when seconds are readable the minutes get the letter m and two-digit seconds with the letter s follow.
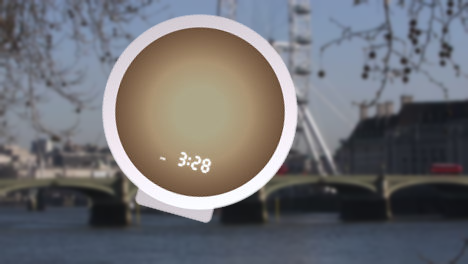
3h28
